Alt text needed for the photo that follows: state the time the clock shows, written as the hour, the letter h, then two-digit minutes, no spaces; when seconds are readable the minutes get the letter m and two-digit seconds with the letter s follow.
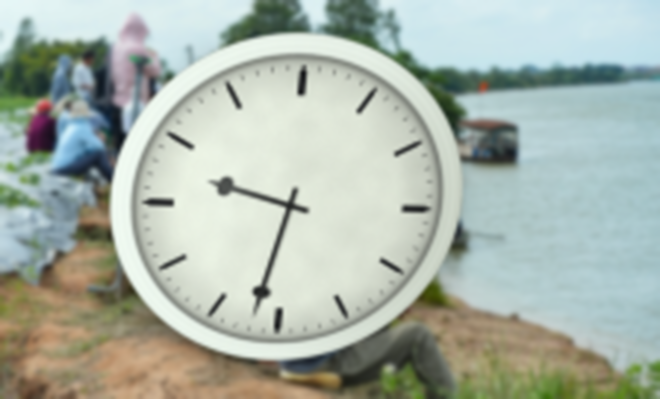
9h32
